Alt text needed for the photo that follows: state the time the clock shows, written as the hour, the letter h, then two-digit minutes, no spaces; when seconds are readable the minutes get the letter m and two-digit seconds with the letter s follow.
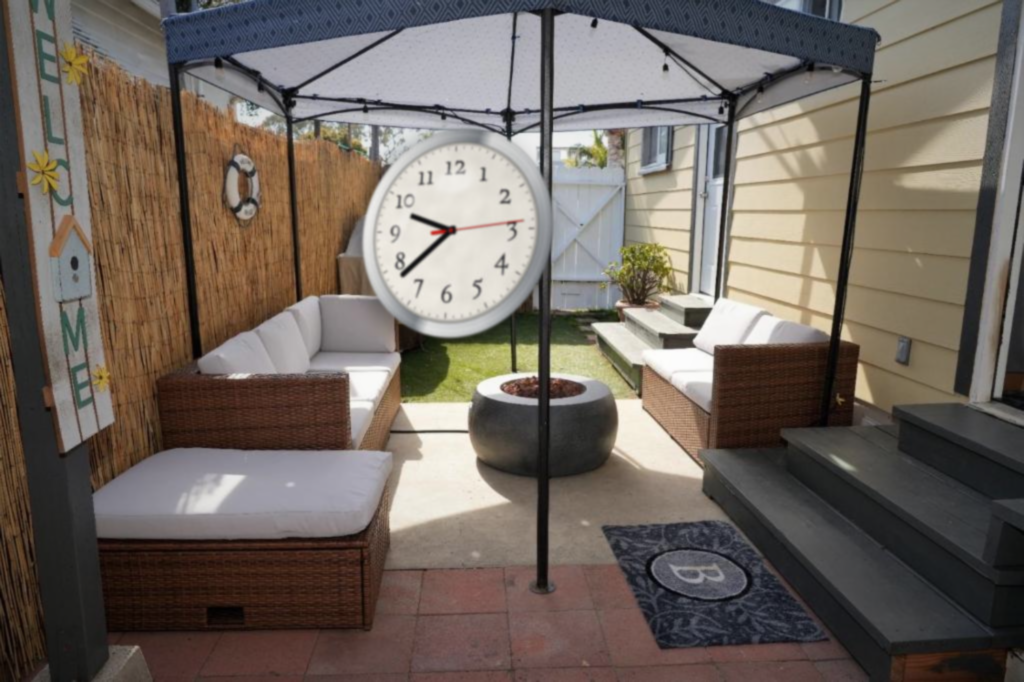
9h38m14s
